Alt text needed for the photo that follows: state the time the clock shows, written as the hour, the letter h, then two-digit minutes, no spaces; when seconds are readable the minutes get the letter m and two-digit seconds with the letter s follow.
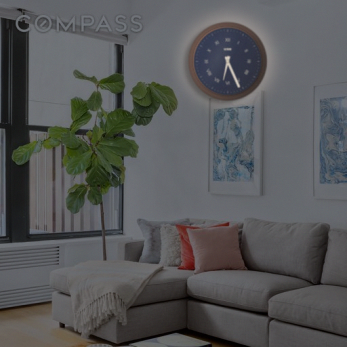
6h26
